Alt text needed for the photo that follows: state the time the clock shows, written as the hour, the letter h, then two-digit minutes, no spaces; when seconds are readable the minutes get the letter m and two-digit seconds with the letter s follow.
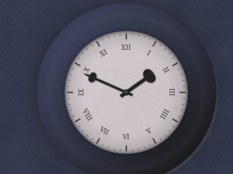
1h49
